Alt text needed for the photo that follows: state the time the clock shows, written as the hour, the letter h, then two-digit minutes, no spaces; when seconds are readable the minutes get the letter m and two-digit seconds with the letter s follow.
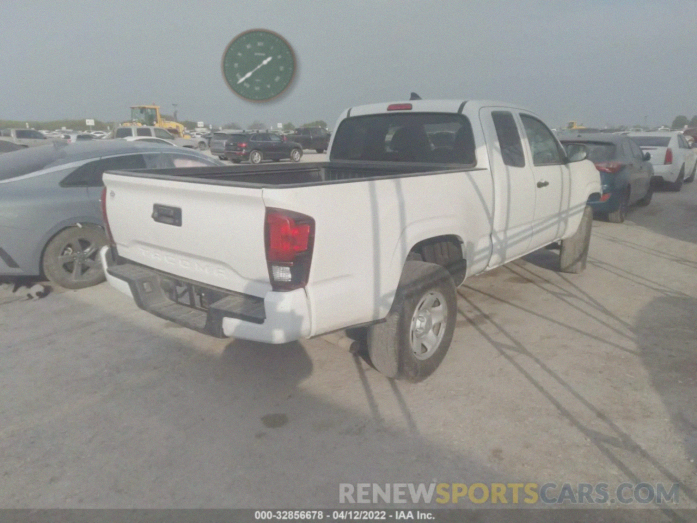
1h38
